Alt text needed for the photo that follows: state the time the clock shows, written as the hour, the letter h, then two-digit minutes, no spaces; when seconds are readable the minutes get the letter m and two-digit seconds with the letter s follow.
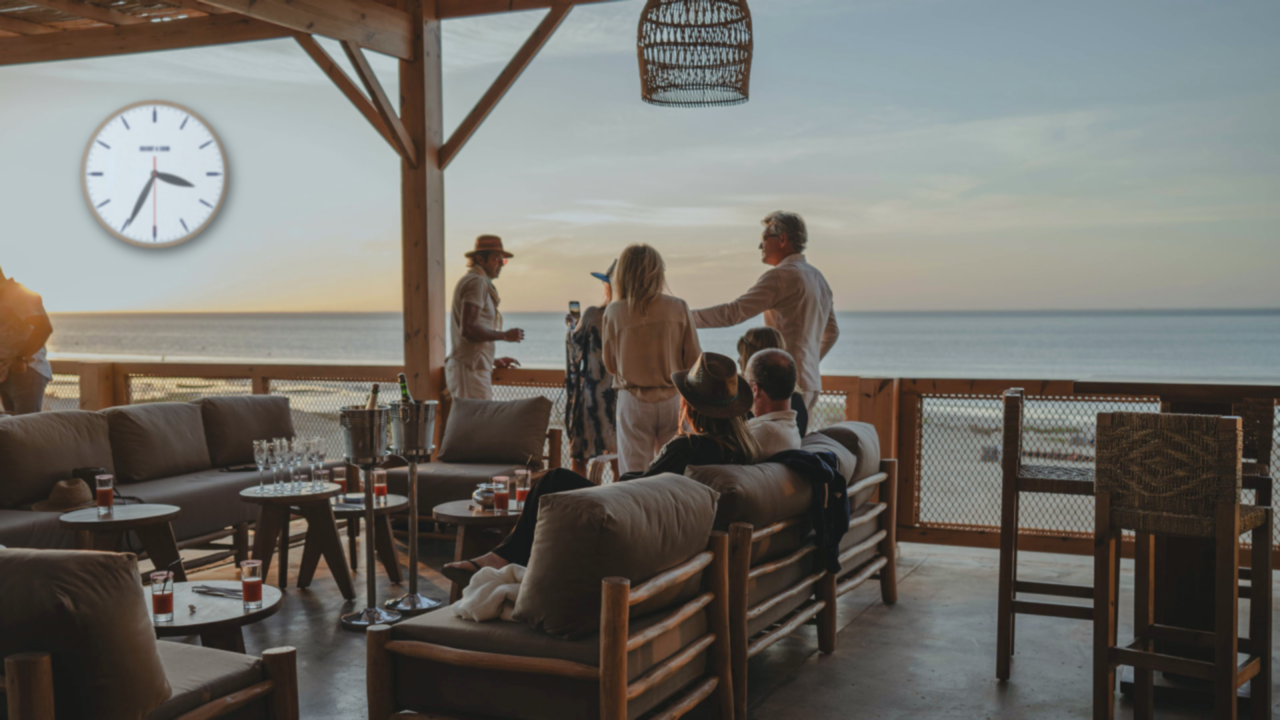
3h34m30s
